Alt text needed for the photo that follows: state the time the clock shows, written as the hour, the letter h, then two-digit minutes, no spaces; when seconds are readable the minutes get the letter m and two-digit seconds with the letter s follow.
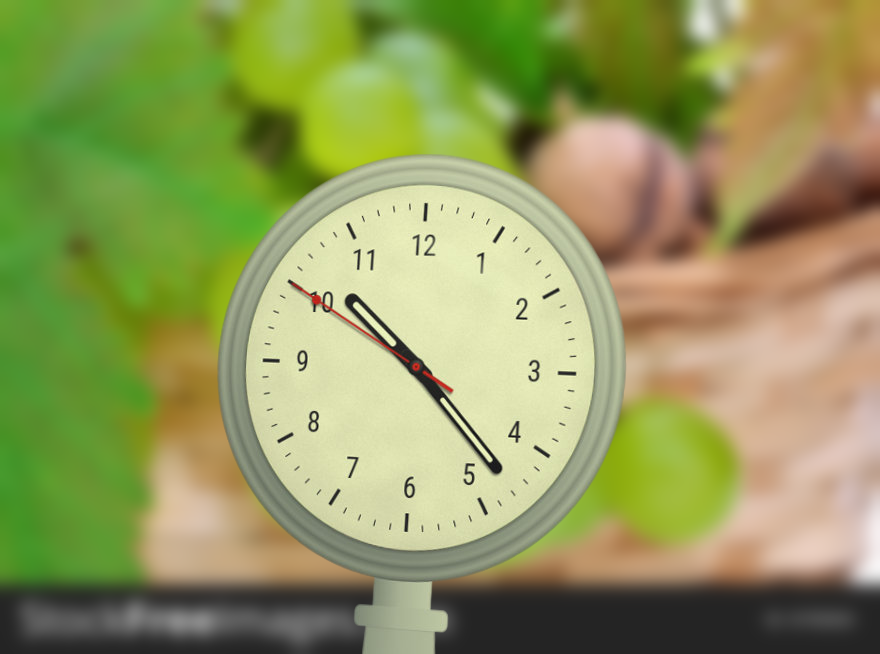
10h22m50s
